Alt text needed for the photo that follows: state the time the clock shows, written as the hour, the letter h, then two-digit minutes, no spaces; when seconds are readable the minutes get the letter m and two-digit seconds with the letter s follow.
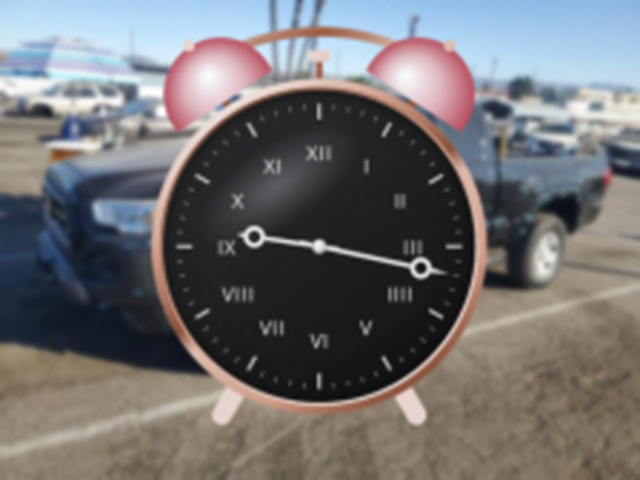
9h17
